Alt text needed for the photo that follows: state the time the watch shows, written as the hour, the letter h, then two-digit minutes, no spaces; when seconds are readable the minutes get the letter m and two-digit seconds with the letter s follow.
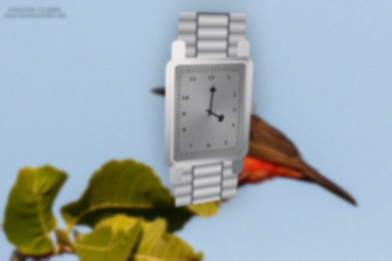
4h01
